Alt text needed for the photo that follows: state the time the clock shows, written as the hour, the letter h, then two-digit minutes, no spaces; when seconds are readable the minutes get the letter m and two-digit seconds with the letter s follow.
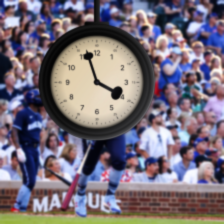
3h57
